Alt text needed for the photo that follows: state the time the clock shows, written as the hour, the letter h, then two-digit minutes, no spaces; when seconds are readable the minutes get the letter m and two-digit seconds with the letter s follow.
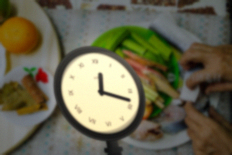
12h18
